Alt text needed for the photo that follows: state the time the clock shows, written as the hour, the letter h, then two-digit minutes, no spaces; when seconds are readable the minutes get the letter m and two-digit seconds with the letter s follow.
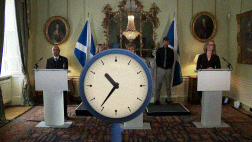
10h36
